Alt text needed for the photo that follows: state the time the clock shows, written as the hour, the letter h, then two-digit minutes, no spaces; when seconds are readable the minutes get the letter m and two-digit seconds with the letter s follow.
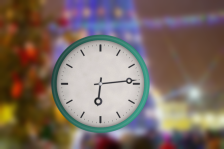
6h14
